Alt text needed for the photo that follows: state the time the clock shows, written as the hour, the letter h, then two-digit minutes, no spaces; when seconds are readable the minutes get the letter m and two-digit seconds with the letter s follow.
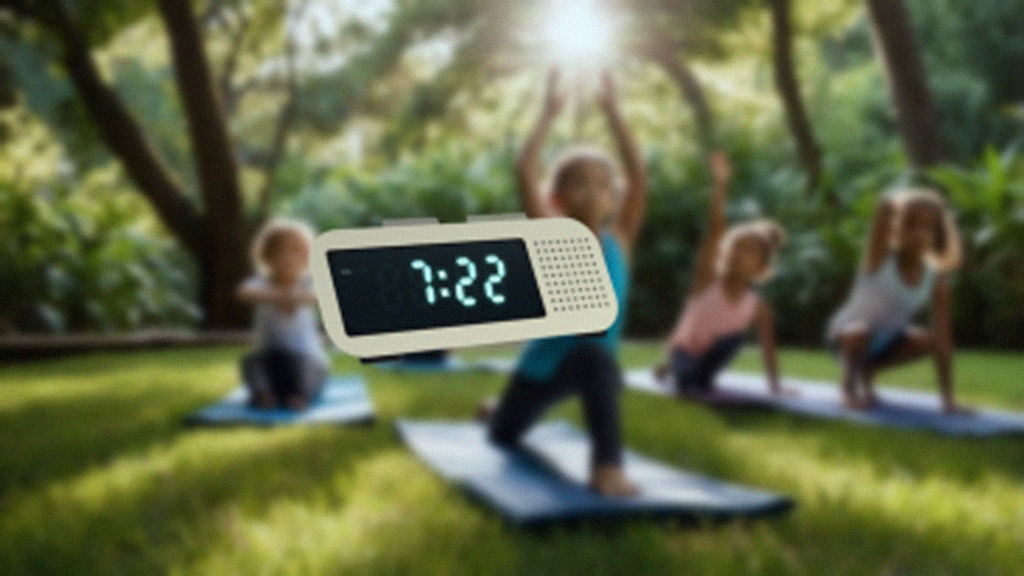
7h22
